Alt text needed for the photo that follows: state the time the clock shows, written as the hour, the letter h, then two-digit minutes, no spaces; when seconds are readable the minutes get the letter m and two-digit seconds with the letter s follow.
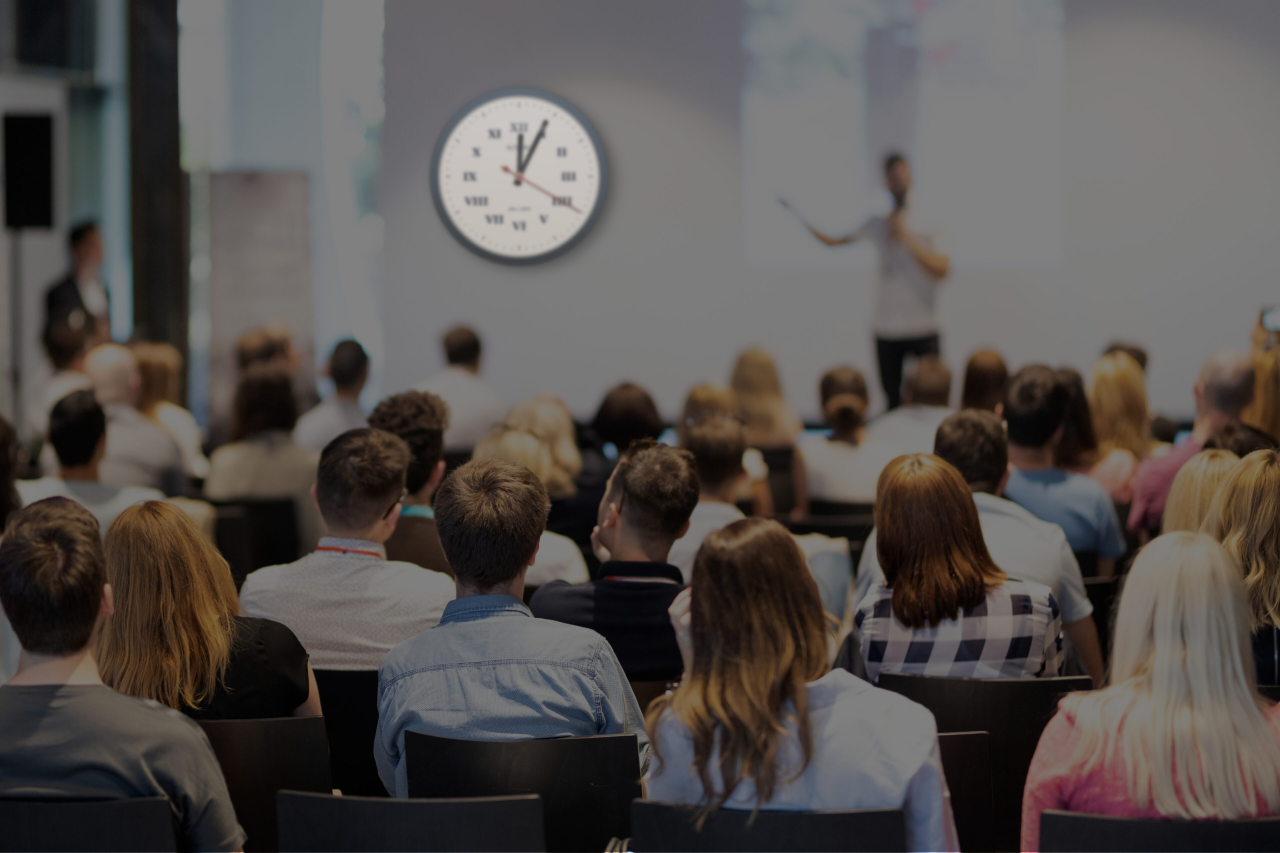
12h04m20s
